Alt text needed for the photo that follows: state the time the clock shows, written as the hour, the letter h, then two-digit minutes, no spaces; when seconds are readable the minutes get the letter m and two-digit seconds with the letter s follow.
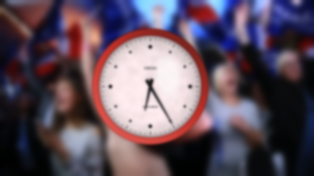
6h25
